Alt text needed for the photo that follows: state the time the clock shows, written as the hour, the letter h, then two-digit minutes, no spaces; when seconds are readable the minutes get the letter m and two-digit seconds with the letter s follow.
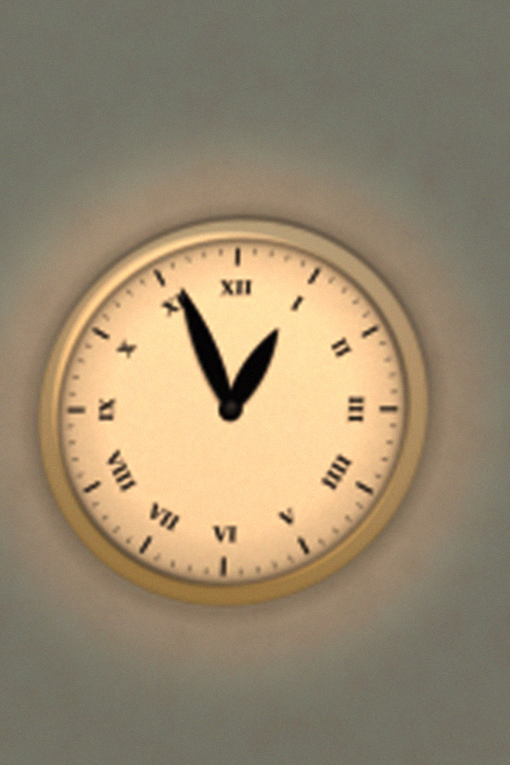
12h56
